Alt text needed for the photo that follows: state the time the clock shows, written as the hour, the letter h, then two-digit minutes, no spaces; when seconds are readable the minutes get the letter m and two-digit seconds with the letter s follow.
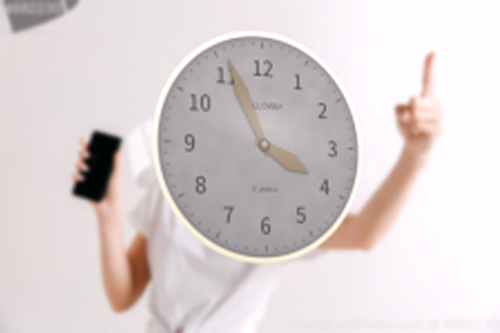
3h56
